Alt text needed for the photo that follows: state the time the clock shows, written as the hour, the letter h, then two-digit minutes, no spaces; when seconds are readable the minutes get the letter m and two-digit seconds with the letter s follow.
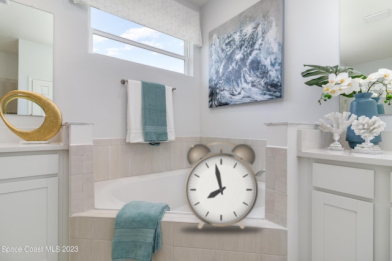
7h58
